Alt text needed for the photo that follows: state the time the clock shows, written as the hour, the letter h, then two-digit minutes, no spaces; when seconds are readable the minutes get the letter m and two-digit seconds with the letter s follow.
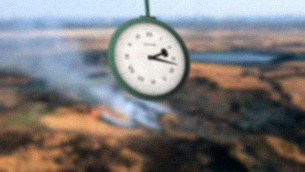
2h17
